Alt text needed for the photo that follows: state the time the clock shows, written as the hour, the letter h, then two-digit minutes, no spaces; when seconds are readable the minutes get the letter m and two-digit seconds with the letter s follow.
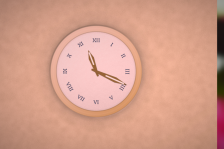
11h19
